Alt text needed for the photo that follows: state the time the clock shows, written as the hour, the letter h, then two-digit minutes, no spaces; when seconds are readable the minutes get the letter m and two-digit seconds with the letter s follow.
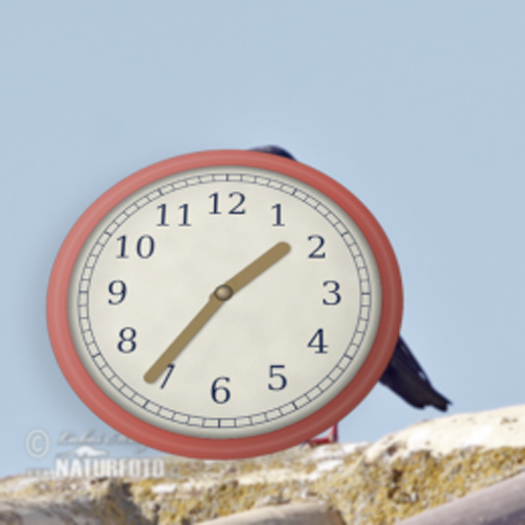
1h36
